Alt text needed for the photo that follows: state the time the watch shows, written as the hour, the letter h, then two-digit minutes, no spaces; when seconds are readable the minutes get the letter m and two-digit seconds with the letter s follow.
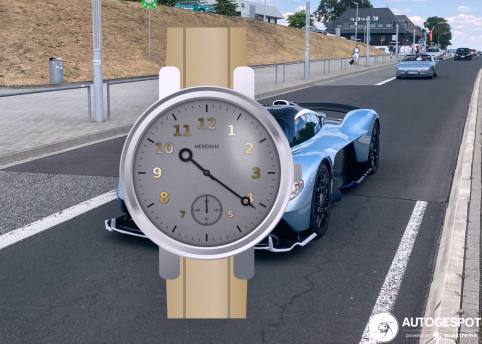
10h21
